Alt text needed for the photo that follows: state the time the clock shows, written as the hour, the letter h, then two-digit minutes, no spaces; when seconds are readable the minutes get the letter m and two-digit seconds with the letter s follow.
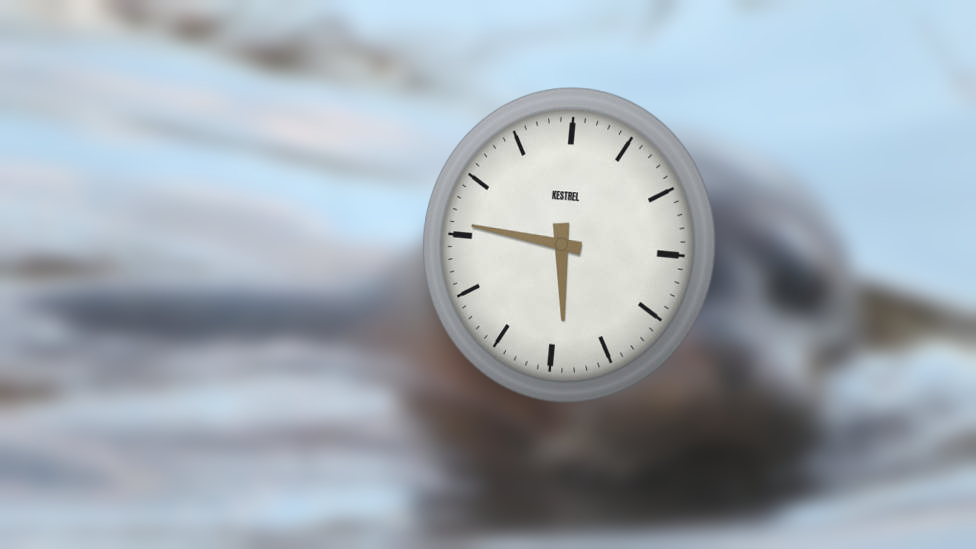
5h46
